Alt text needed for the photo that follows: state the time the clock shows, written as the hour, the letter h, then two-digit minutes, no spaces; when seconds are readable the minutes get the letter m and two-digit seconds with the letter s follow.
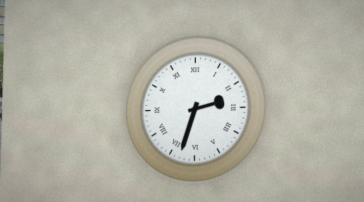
2h33
